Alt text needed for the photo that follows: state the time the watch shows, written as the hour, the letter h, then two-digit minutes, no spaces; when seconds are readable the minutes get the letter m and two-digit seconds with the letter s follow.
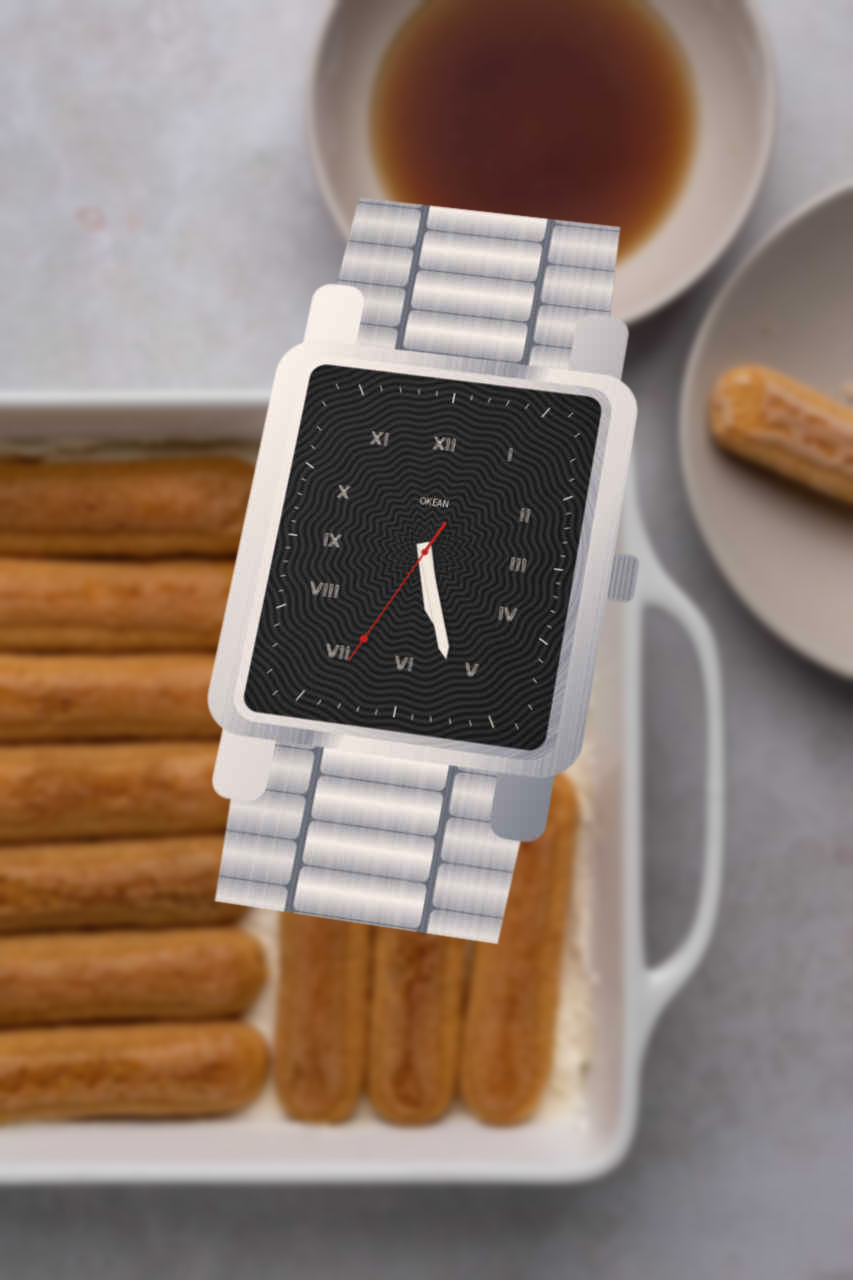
5h26m34s
